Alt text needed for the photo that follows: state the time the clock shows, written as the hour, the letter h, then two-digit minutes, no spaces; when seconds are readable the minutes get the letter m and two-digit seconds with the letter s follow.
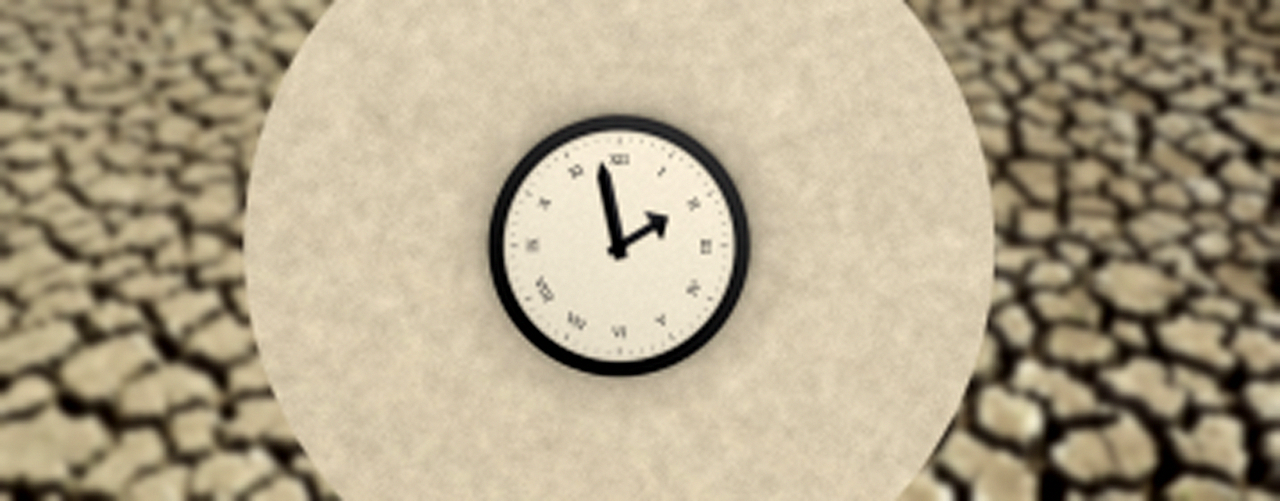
1h58
